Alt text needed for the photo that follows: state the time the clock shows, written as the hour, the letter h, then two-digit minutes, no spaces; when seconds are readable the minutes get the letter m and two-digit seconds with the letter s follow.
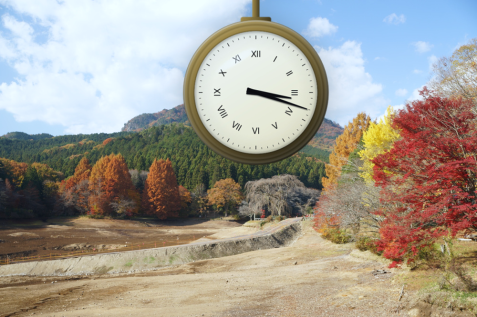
3h18
